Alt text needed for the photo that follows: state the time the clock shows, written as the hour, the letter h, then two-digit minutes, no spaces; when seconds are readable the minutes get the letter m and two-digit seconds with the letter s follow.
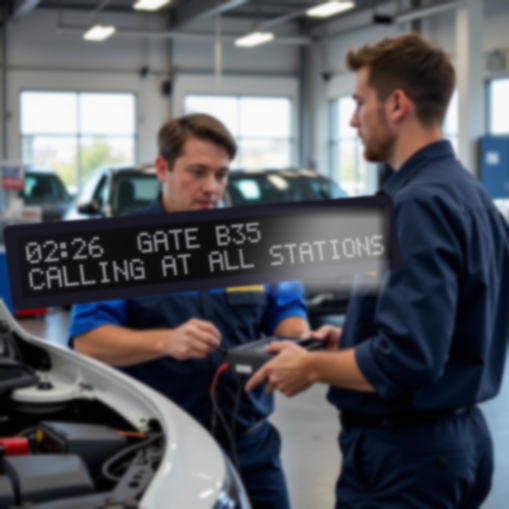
2h26
